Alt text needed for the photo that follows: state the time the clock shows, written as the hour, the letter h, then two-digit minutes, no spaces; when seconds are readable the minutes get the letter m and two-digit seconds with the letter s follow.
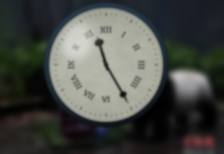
11h25
